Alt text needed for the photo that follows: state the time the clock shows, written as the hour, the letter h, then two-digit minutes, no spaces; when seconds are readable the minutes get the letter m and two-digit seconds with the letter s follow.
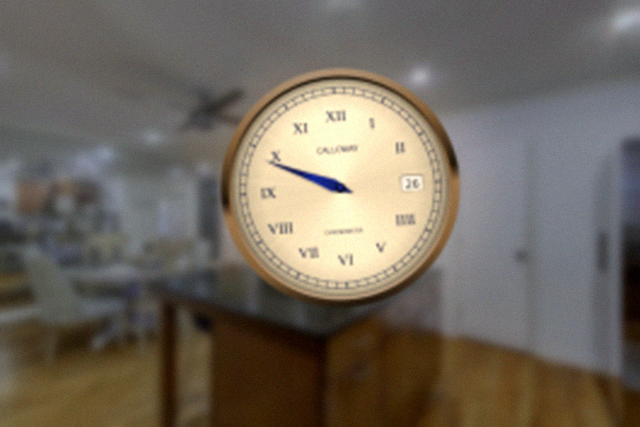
9h49
